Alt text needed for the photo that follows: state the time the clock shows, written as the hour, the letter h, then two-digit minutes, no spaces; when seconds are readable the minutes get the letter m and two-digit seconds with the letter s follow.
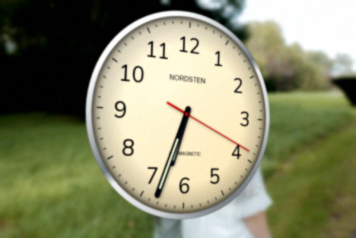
6h33m19s
